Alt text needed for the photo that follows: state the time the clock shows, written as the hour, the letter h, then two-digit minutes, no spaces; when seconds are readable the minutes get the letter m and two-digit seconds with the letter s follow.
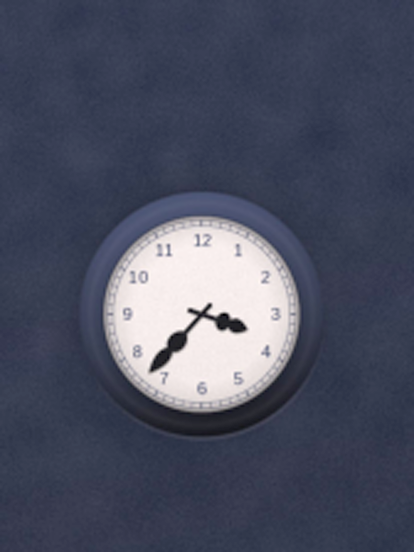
3h37
